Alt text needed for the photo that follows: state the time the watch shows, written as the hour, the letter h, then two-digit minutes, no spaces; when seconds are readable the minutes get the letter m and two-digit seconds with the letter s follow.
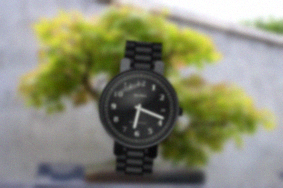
6h18
